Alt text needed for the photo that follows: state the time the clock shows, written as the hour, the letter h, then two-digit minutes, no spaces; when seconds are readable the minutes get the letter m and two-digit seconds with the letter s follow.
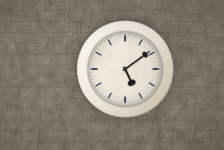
5h09
